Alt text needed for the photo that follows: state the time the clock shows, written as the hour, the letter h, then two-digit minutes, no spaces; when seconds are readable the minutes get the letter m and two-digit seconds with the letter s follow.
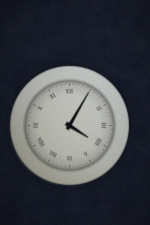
4h05
